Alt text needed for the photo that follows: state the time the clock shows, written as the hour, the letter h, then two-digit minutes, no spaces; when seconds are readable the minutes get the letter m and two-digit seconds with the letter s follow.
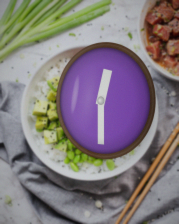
12h30
